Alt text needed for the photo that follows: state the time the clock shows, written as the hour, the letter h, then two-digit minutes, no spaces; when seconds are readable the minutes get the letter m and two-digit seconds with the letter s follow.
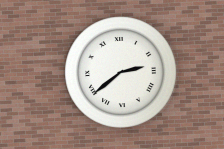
2h39
